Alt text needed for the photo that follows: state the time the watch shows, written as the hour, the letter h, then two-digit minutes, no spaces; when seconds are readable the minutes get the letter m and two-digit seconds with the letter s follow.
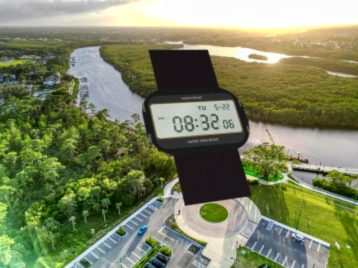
8h32m06s
